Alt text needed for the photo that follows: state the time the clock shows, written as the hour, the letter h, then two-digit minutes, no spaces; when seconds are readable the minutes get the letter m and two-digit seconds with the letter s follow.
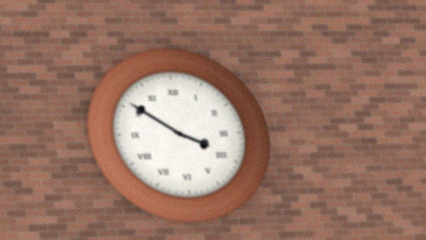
3h51
